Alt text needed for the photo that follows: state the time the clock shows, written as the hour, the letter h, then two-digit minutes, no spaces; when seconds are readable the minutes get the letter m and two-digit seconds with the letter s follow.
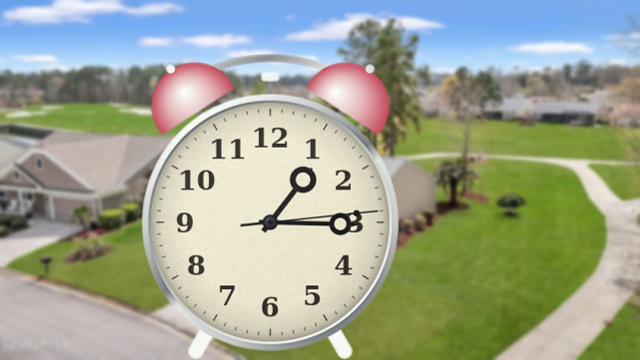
1h15m14s
